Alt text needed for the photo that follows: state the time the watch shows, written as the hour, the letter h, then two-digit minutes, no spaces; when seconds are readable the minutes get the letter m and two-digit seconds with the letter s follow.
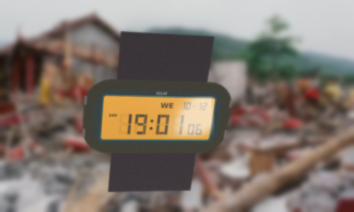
19h01m06s
